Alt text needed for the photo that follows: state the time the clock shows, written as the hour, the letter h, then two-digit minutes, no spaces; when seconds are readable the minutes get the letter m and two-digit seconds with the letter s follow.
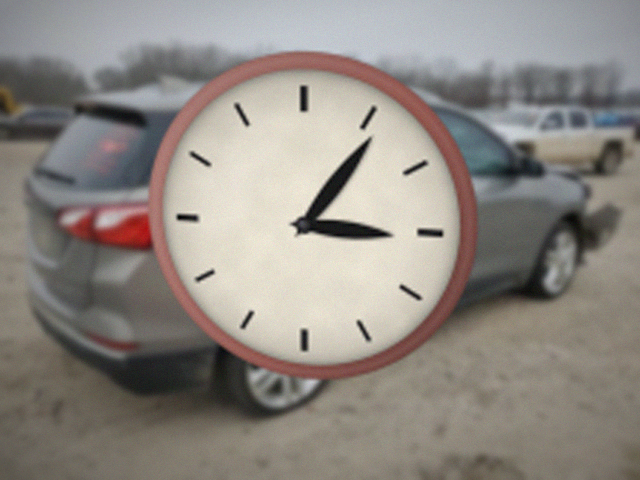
3h06
